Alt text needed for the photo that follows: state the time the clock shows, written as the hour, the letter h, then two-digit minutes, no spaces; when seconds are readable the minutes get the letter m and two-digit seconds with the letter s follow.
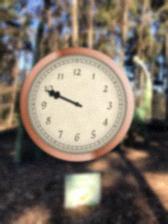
9h49
